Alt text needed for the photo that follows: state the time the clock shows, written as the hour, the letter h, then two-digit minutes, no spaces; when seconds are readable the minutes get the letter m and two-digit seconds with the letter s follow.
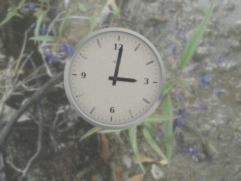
3h01
